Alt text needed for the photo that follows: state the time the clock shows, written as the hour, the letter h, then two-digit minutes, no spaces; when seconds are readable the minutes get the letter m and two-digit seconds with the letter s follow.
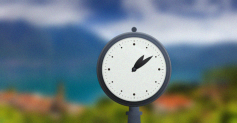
1h09
